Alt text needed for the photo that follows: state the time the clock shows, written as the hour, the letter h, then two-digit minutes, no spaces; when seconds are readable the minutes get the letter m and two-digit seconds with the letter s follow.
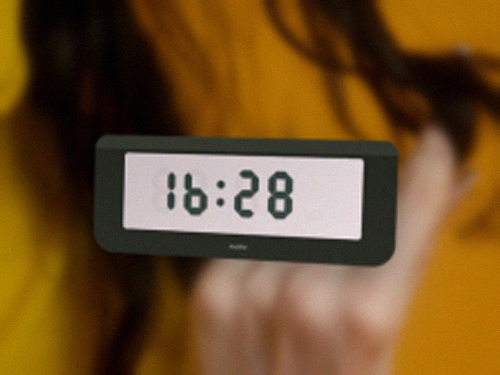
16h28
